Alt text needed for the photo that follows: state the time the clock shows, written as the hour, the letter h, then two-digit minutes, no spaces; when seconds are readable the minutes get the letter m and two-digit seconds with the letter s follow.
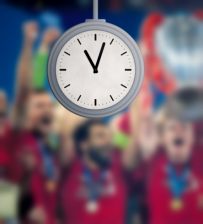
11h03
